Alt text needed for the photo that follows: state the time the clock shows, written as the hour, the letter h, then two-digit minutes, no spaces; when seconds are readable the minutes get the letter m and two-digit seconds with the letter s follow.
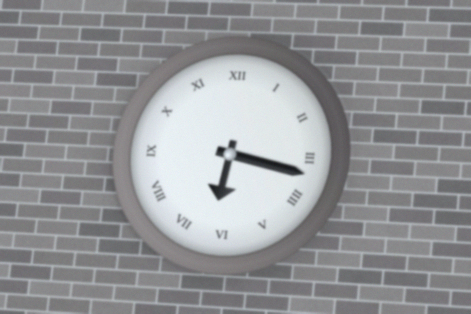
6h17
